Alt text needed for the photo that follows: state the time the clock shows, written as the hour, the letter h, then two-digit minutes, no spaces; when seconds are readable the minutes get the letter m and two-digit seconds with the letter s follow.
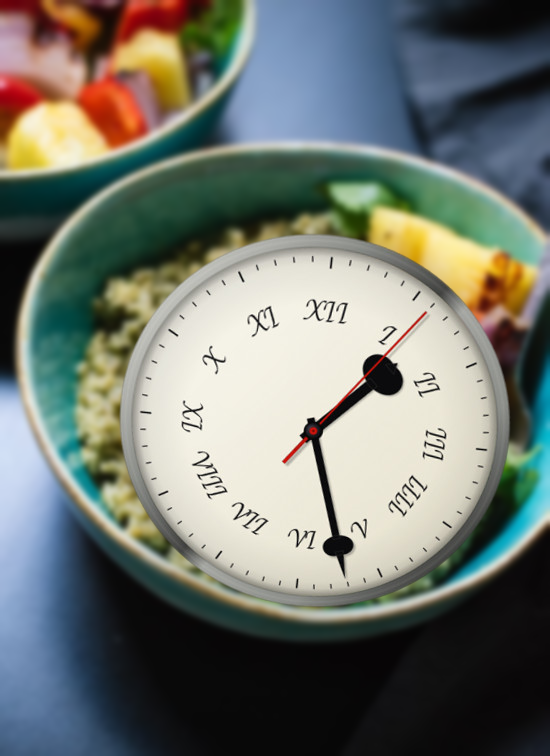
1h27m06s
